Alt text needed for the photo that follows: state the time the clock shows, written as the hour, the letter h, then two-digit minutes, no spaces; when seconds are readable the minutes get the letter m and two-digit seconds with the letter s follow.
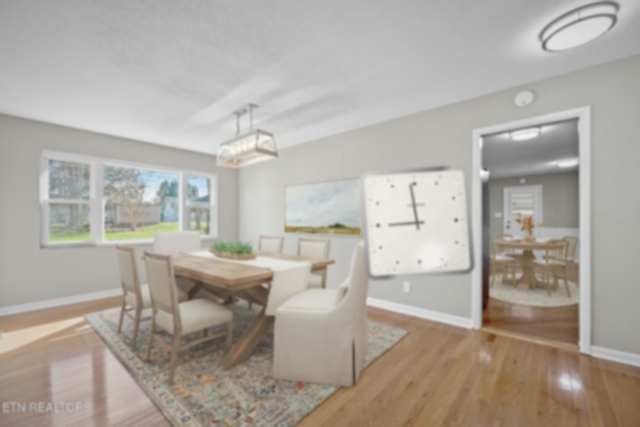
8h59
